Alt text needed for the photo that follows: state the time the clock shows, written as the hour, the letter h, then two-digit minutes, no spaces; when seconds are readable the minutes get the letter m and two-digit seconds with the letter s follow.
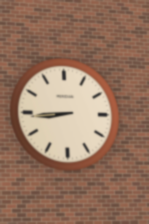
8h44
